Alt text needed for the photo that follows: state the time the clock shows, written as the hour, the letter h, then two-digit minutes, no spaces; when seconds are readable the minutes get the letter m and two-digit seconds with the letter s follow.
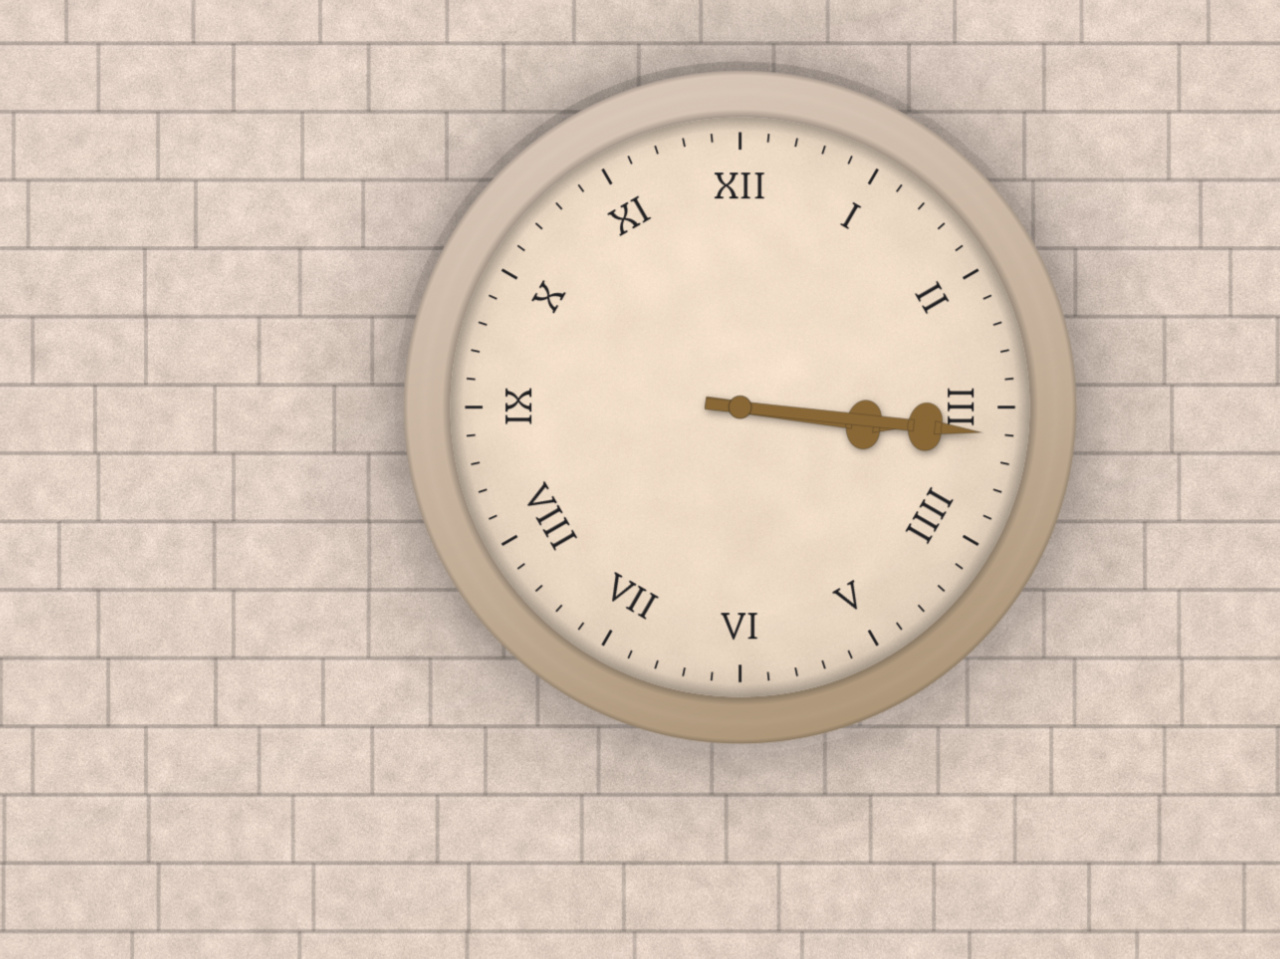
3h16
